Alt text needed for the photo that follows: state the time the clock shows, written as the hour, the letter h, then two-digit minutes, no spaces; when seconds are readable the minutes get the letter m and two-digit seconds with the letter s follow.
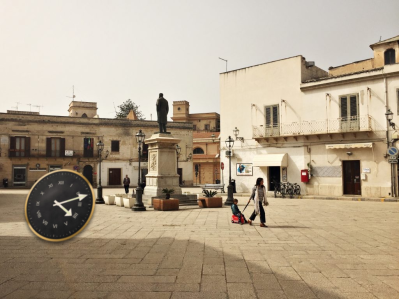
4h12
